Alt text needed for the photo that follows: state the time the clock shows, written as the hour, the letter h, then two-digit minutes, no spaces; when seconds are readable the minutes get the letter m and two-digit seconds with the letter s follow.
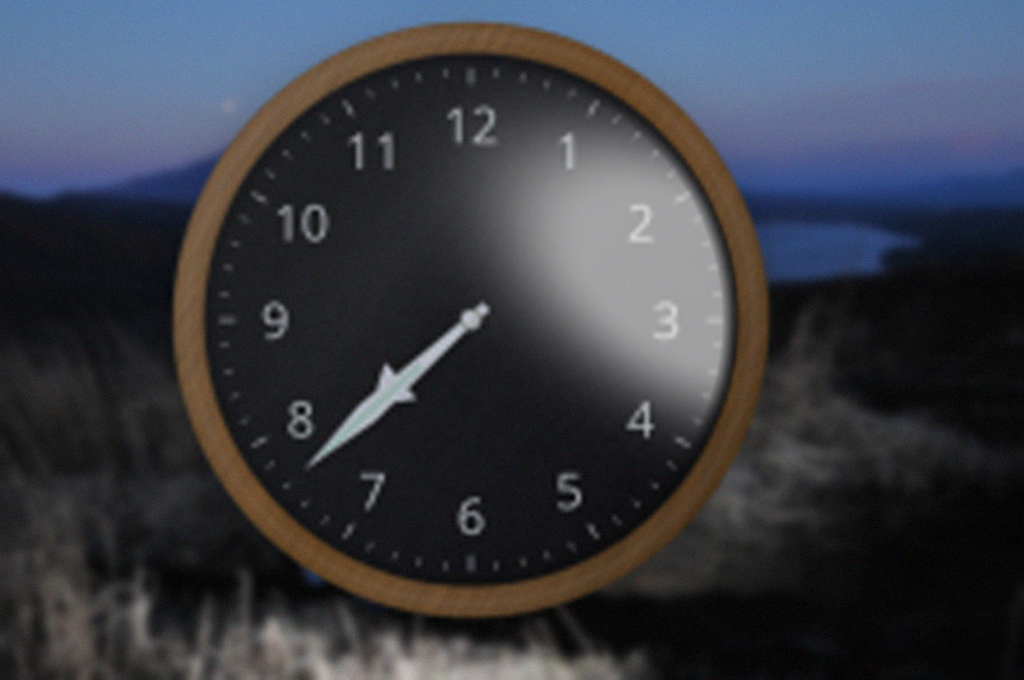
7h38
